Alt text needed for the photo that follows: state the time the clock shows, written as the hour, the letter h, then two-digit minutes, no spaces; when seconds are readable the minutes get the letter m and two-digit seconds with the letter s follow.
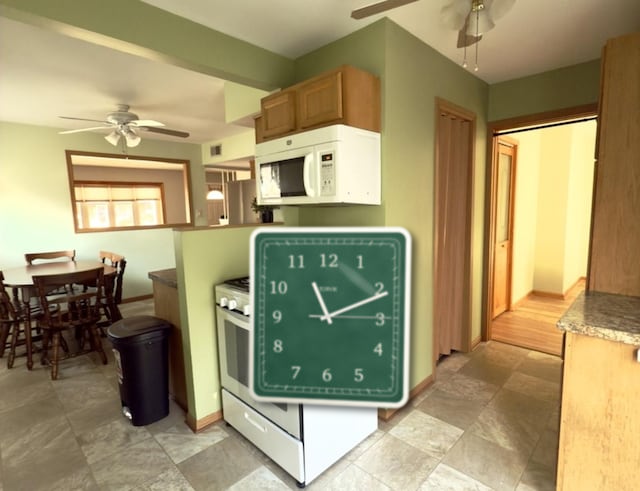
11h11m15s
